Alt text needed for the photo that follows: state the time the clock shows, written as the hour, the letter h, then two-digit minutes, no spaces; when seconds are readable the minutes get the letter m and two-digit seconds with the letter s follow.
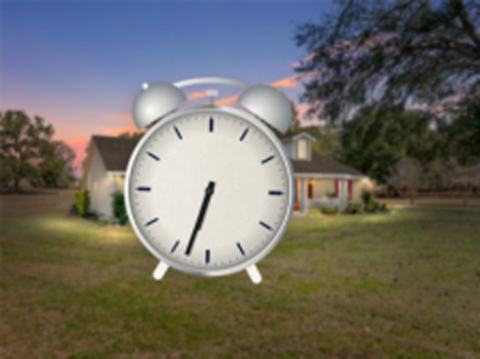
6h33
